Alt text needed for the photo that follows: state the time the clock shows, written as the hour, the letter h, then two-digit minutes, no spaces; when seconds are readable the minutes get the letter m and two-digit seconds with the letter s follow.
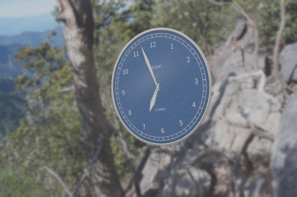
6h57
